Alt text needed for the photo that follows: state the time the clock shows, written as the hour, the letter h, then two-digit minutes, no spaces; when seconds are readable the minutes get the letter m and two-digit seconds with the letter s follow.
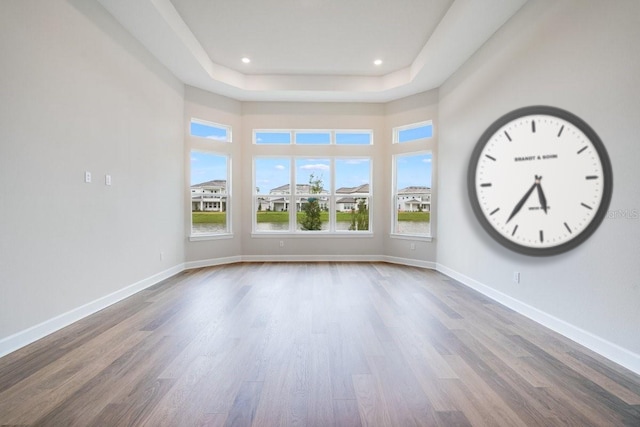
5h37
